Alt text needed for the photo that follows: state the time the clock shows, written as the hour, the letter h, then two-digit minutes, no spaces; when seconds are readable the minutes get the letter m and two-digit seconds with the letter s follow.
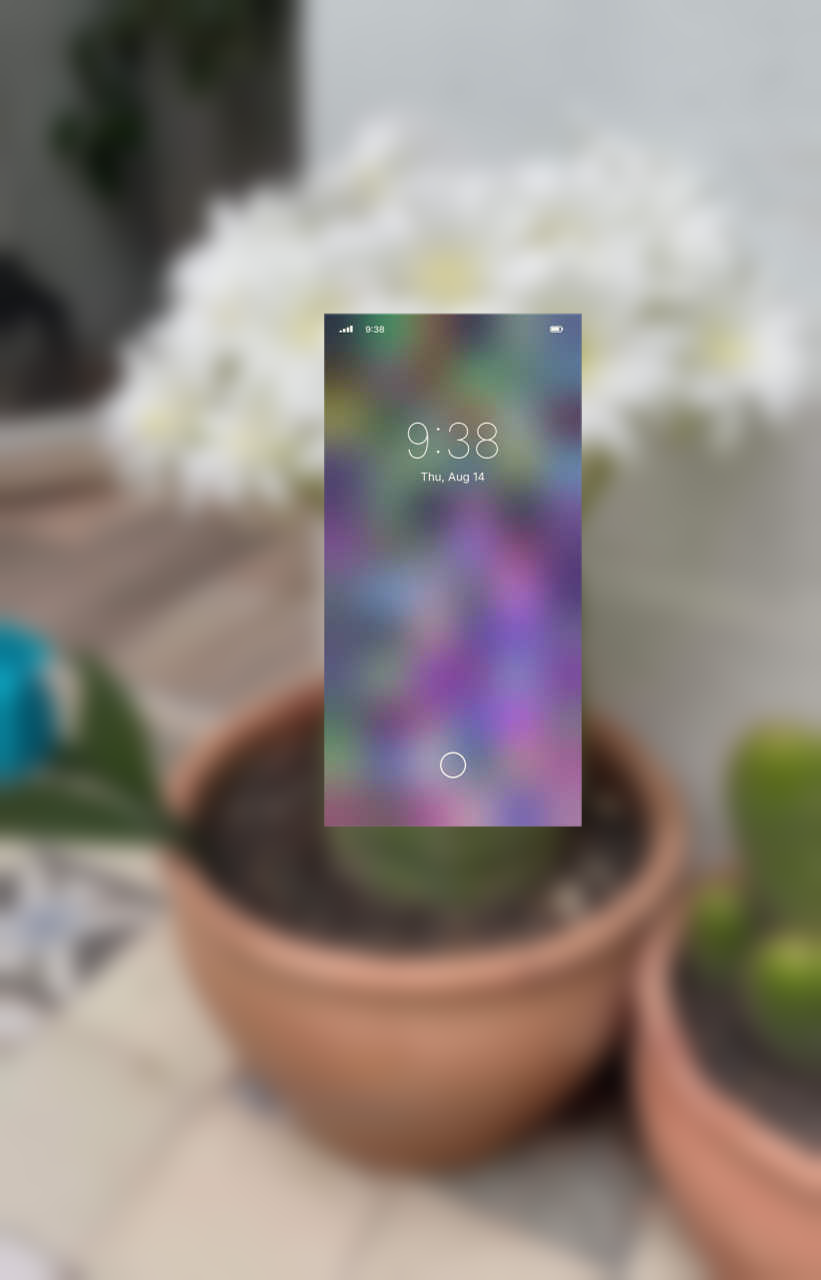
9h38
